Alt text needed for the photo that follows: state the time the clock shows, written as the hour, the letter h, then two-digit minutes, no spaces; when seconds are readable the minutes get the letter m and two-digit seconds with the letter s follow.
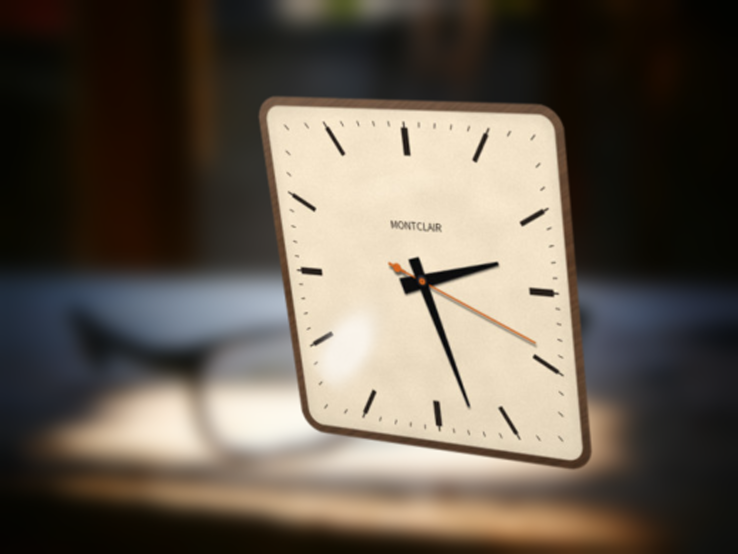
2h27m19s
